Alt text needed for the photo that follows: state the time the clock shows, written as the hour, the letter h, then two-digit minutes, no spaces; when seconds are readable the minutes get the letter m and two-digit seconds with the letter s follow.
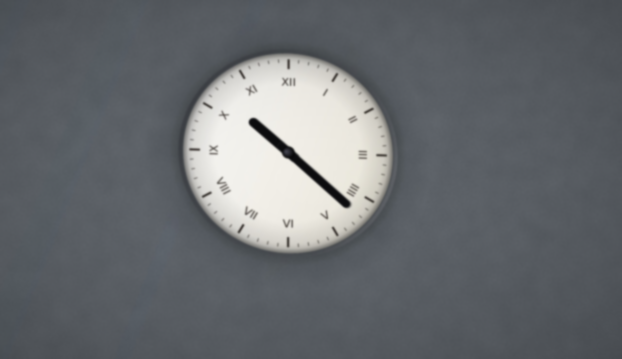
10h22
